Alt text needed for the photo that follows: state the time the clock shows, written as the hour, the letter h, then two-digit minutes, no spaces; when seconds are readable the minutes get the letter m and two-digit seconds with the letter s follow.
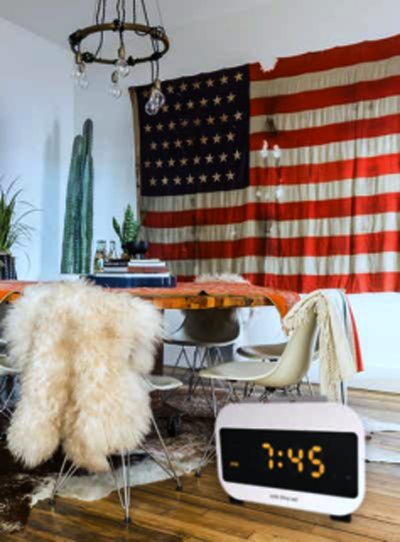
7h45
